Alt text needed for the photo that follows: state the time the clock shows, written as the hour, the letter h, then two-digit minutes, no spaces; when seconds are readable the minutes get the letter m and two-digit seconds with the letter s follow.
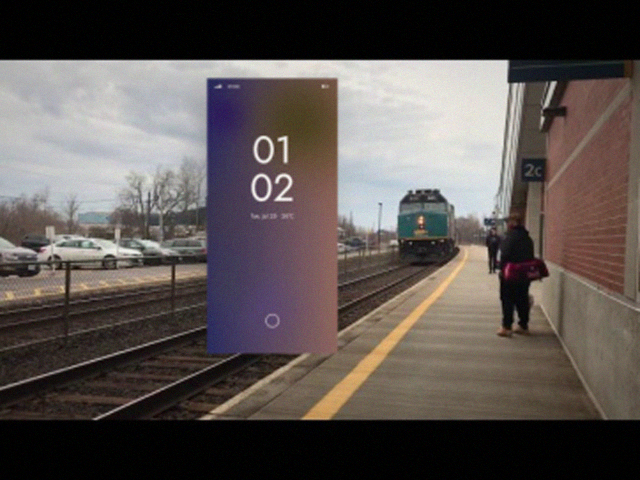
1h02
